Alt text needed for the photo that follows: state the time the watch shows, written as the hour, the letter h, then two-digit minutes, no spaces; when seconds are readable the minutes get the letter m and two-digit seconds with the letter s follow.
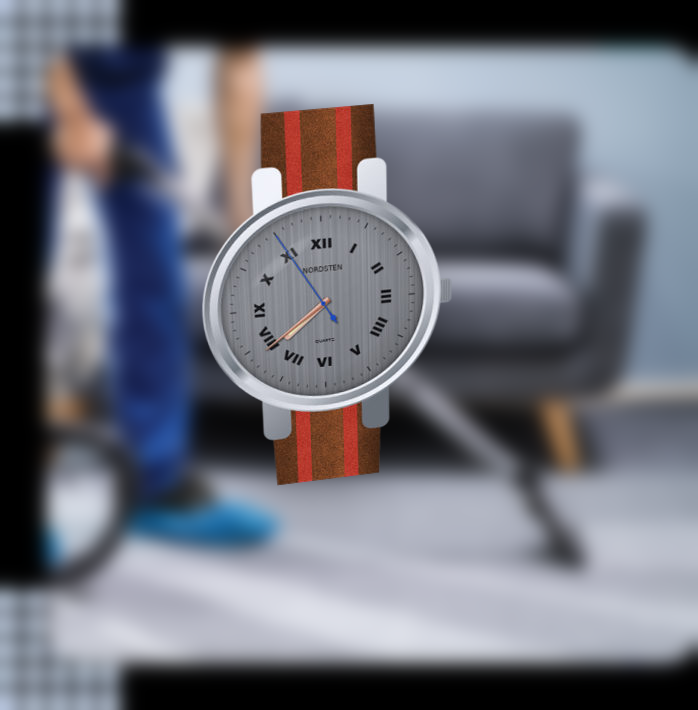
7h38m55s
